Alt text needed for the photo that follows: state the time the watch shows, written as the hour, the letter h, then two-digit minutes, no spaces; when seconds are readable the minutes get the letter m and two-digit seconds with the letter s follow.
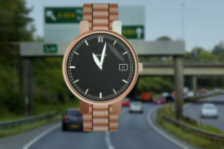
11h02
